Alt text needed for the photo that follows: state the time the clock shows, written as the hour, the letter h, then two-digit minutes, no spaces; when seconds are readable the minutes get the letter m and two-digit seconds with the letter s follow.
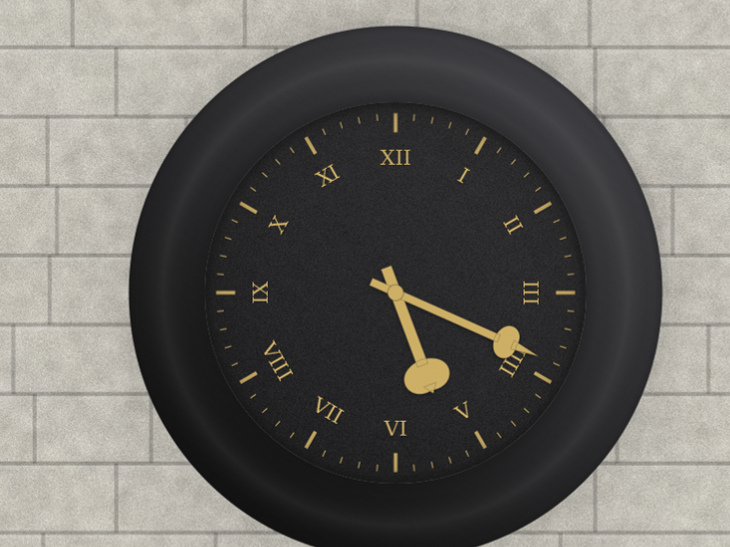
5h19
